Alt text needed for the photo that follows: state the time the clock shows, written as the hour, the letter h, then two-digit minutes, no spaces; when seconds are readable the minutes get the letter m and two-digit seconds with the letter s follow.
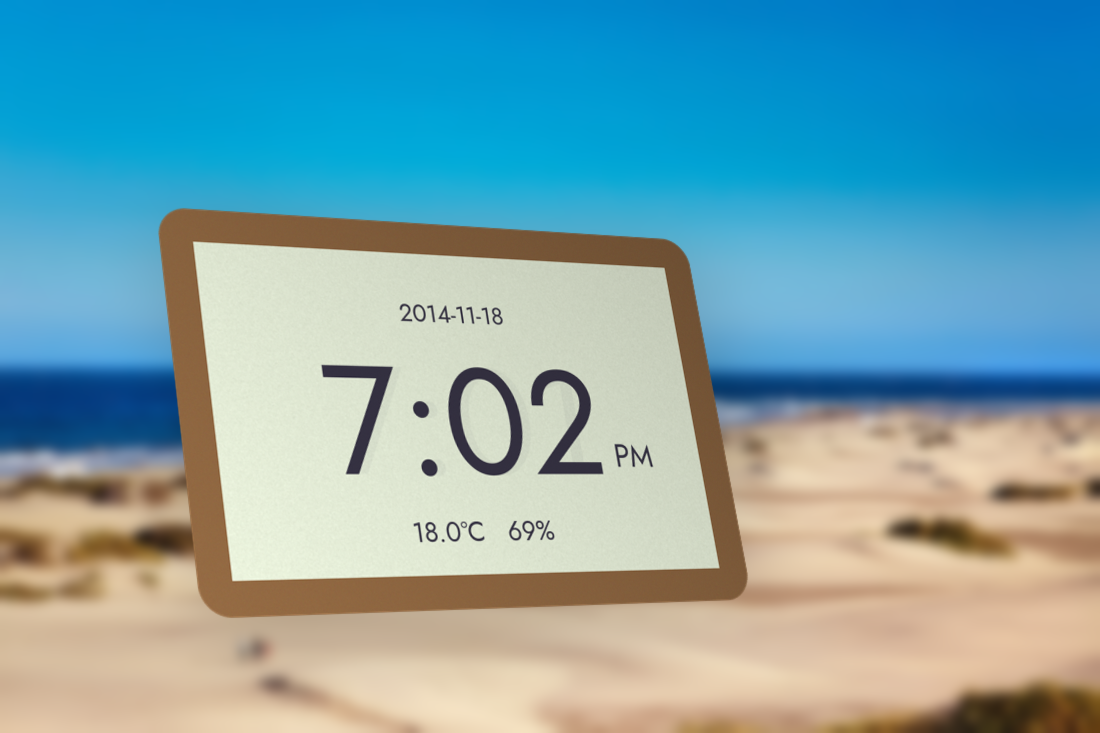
7h02
